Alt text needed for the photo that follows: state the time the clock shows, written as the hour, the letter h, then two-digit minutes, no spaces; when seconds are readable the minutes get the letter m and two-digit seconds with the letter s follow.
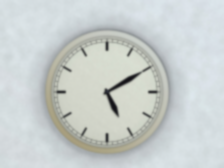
5h10
